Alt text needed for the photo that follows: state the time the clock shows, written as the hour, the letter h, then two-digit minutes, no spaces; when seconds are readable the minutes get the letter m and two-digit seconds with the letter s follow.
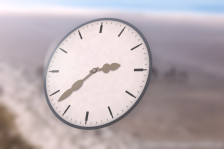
2h38
